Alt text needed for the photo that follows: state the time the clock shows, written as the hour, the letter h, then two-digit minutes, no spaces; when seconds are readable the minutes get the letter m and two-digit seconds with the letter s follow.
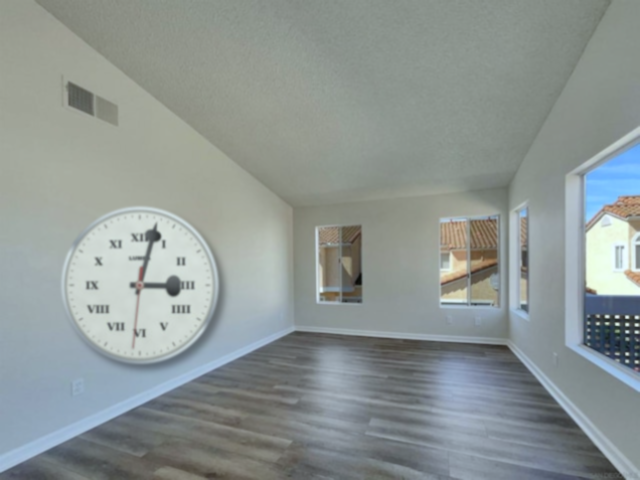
3h02m31s
